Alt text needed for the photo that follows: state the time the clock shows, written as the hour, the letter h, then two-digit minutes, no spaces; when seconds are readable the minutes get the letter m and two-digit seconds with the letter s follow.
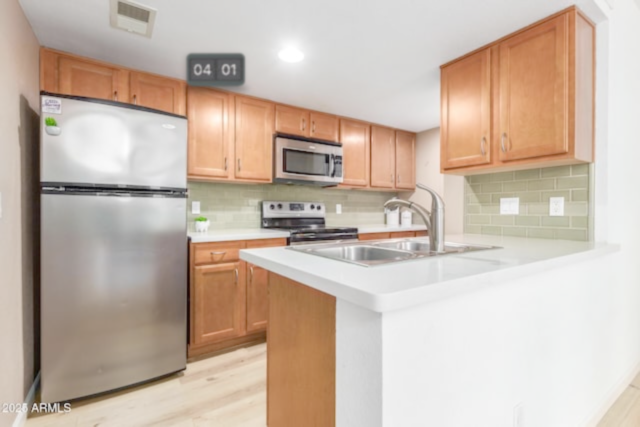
4h01
